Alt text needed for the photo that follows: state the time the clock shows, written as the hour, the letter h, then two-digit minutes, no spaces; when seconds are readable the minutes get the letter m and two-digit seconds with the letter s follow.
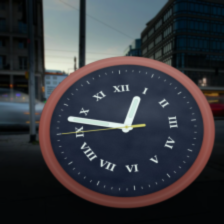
12h47m45s
